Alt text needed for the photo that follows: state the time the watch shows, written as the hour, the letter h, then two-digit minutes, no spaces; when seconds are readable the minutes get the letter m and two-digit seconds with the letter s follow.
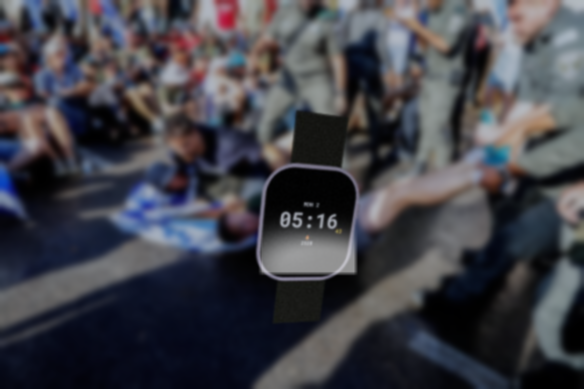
5h16
